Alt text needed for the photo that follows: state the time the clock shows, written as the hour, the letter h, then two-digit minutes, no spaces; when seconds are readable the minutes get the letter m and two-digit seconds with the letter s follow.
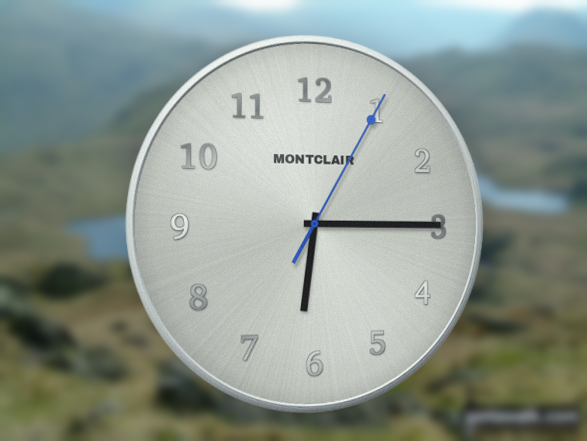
6h15m05s
